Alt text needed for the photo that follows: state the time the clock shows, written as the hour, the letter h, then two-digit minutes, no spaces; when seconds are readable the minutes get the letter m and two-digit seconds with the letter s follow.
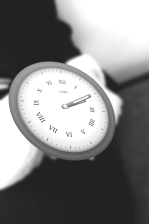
2h10
